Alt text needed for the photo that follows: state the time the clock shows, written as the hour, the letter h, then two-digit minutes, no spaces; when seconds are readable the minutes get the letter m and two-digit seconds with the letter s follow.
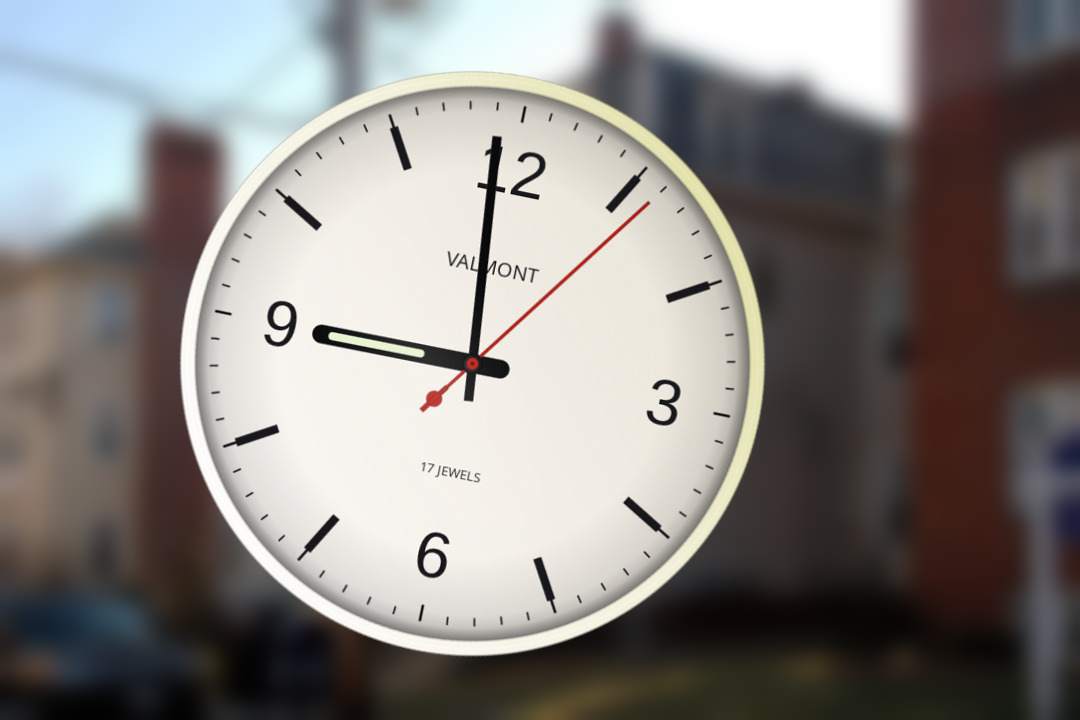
8h59m06s
